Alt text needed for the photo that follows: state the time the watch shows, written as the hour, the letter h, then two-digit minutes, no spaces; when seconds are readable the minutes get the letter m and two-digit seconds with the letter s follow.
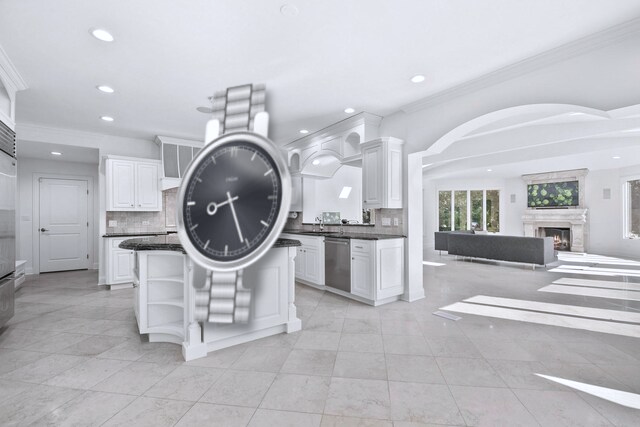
8h26
